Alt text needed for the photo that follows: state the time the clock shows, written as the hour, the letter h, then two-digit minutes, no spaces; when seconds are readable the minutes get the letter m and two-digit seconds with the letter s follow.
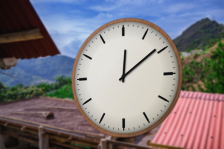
12h09
